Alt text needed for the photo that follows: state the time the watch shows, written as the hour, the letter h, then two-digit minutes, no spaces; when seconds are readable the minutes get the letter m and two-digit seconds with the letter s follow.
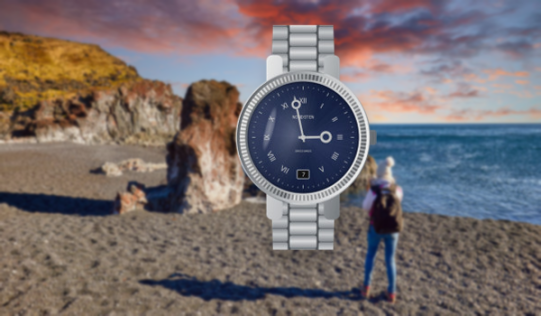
2h58
